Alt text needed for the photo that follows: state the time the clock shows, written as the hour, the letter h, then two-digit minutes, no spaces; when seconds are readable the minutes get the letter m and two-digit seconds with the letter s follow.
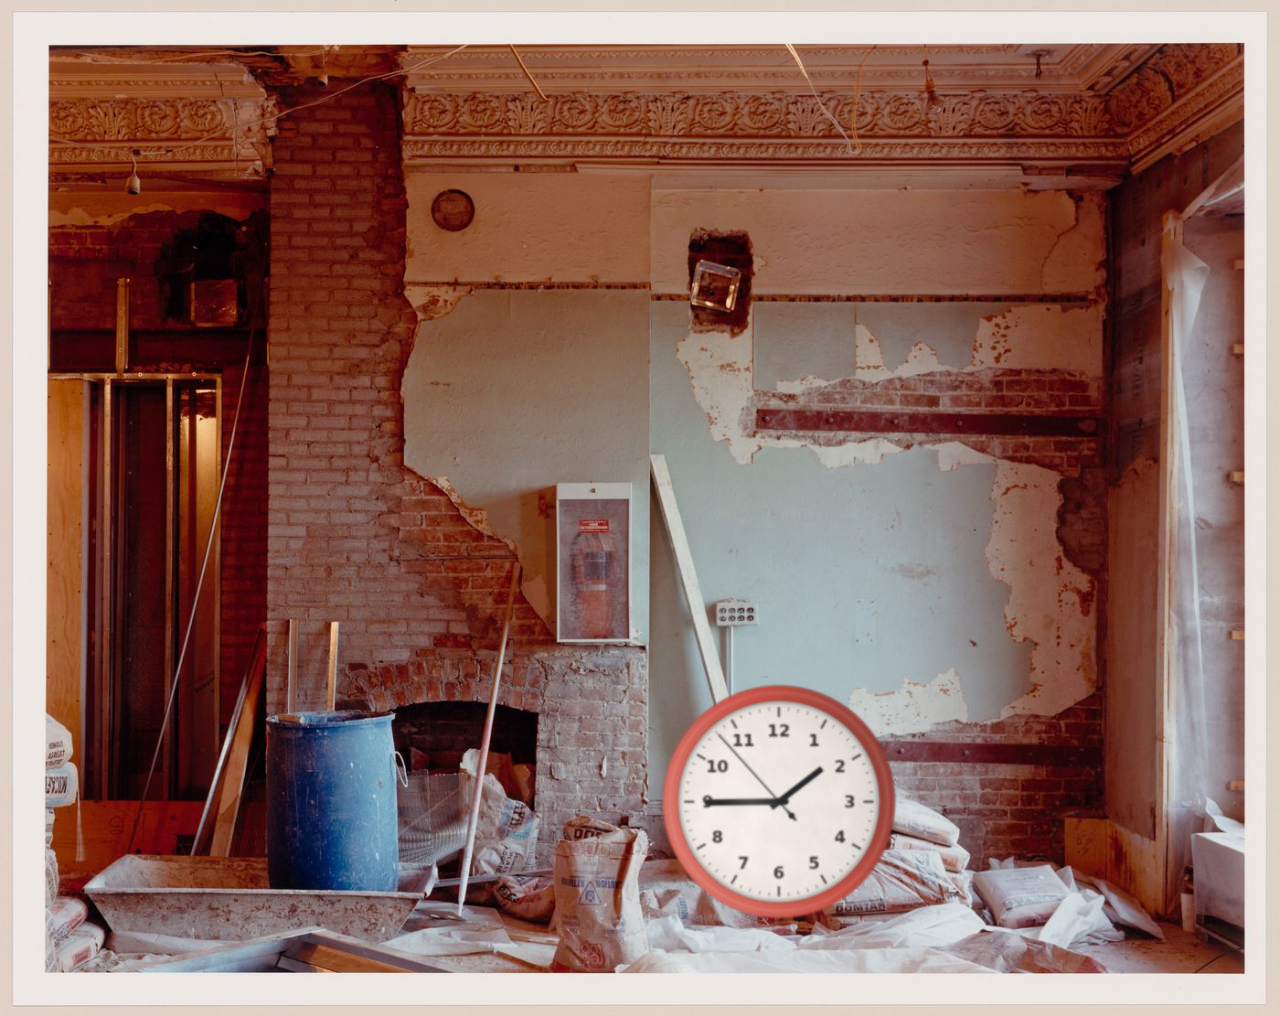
1h44m53s
